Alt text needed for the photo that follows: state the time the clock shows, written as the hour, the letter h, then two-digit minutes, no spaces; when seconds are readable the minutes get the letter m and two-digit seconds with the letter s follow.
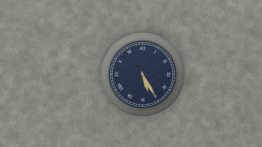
5h25
